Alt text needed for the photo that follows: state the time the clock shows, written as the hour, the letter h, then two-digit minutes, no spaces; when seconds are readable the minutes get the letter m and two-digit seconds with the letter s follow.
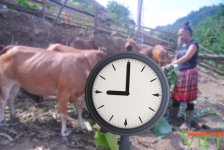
9h00
